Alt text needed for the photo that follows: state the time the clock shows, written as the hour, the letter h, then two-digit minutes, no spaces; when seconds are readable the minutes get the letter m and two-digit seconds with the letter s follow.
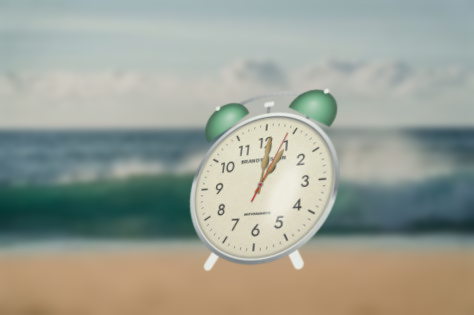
1h01m04s
